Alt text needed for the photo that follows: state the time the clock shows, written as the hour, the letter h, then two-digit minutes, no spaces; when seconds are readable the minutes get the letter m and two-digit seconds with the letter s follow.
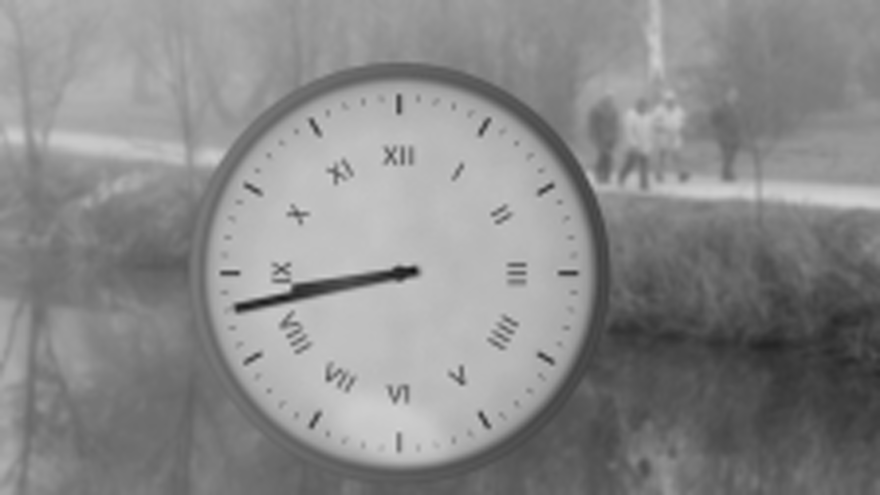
8h43
